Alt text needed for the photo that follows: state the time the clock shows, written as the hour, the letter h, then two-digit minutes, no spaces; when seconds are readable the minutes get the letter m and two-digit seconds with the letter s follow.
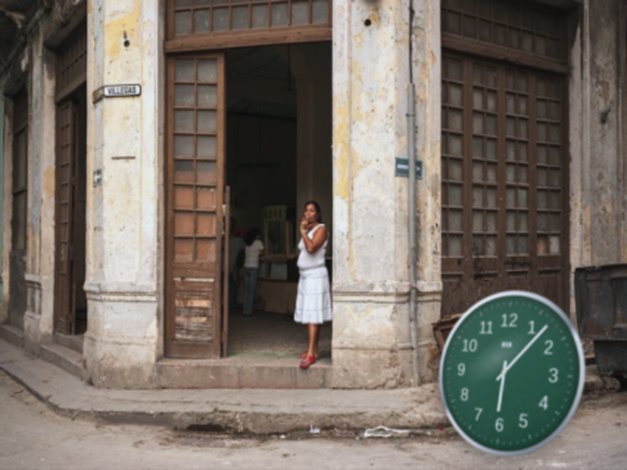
6h07
